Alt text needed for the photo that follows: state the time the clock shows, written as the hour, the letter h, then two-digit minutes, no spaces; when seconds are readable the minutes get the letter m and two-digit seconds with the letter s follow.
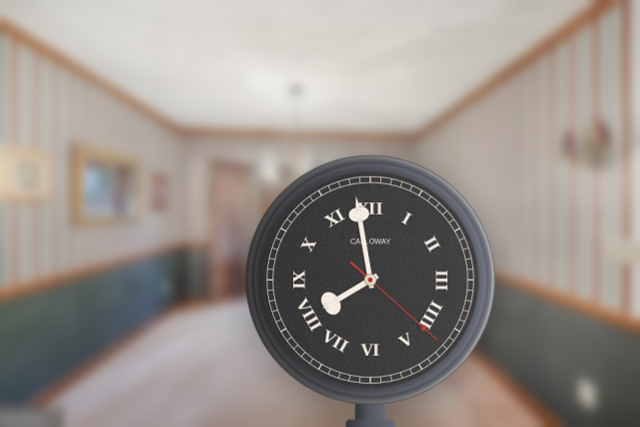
7h58m22s
